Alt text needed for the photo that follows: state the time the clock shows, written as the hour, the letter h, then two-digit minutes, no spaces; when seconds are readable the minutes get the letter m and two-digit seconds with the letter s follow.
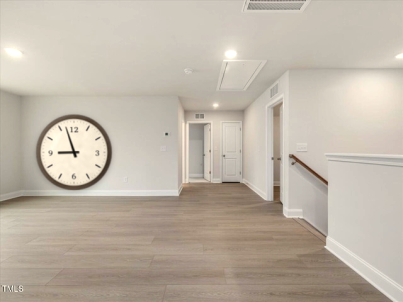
8h57
